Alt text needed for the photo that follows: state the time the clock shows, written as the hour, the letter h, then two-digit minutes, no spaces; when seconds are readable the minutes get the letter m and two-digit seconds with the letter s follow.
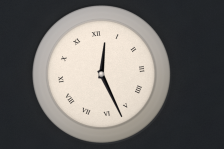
12h27
